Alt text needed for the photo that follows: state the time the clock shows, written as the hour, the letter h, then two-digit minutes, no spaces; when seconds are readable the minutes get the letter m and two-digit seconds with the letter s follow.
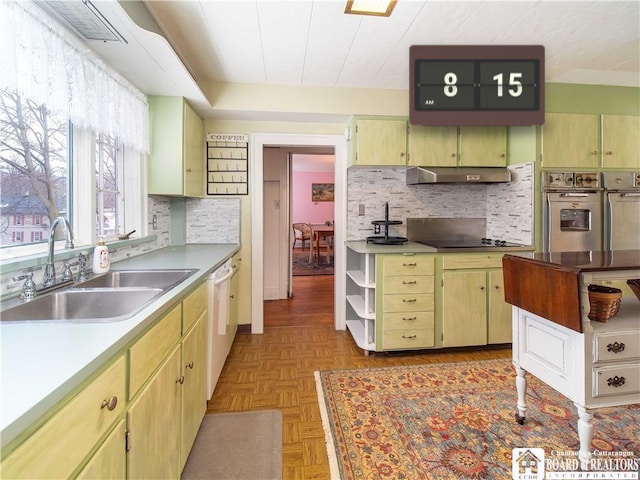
8h15
